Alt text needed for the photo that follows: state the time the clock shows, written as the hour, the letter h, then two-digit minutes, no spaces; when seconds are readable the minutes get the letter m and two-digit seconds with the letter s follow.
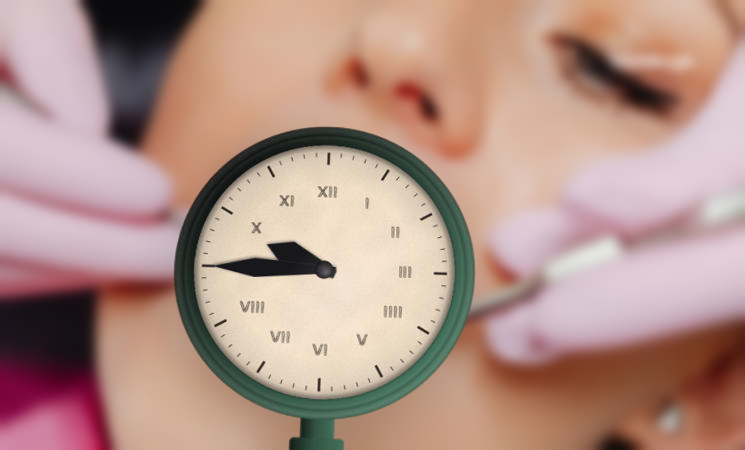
9h45
